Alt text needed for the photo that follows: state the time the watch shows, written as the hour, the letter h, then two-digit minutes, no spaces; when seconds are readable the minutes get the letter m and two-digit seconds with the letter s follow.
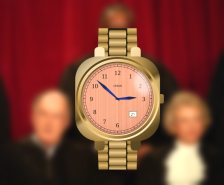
2h52
